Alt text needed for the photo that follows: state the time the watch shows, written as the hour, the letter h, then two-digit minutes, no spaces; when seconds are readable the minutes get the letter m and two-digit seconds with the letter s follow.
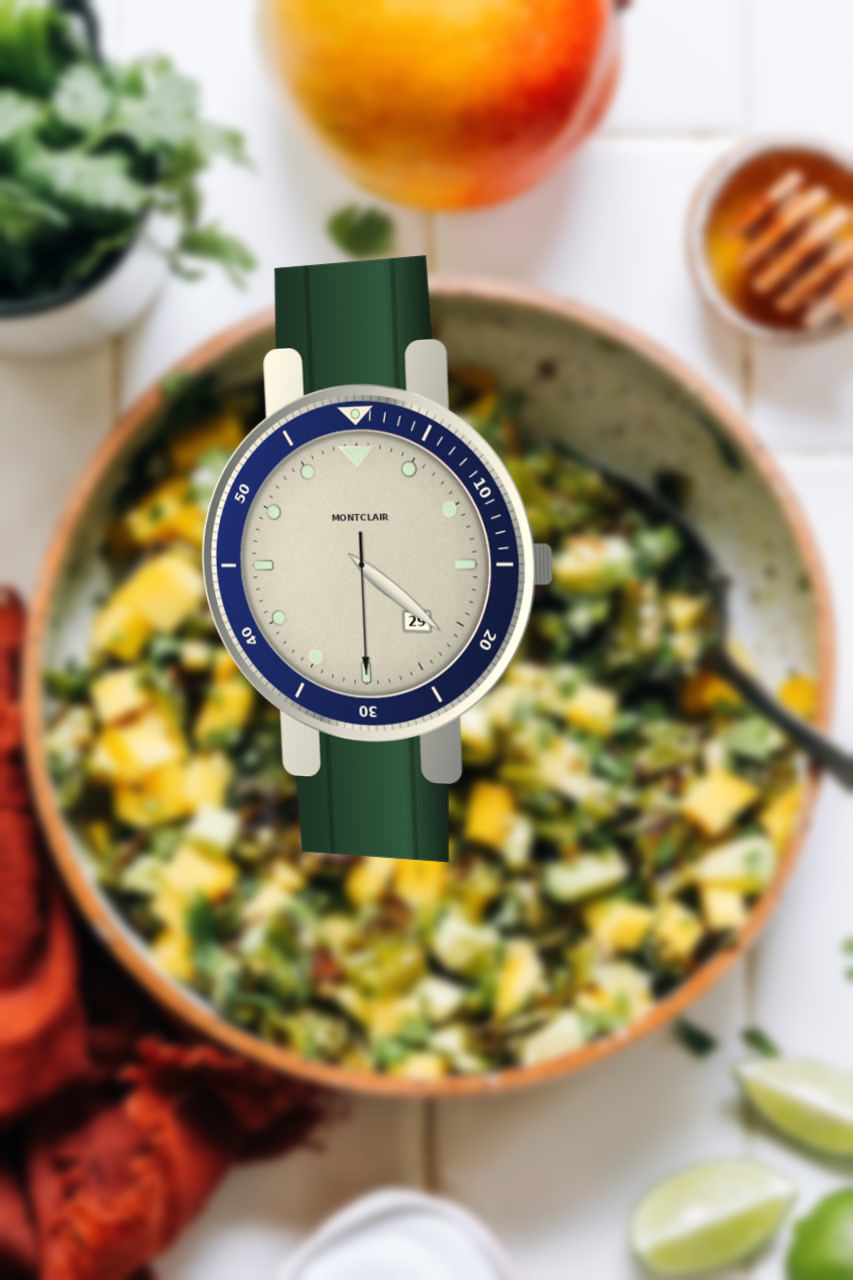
4h21m30s
